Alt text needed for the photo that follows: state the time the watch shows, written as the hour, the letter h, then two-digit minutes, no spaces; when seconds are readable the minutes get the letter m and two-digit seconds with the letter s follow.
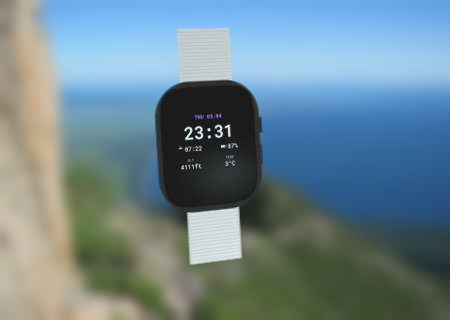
23h31
